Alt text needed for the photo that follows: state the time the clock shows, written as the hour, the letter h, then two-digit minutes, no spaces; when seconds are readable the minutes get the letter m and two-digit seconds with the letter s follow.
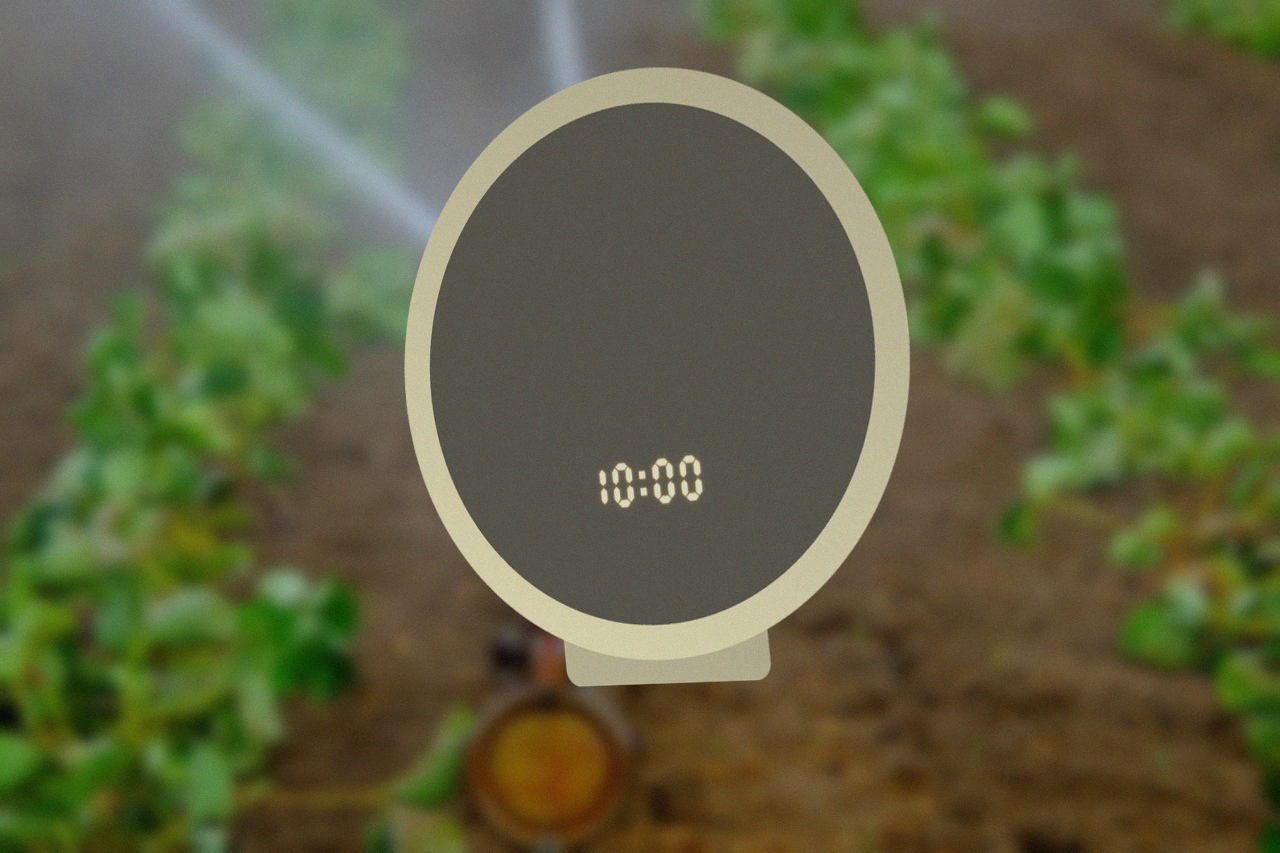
10h00
